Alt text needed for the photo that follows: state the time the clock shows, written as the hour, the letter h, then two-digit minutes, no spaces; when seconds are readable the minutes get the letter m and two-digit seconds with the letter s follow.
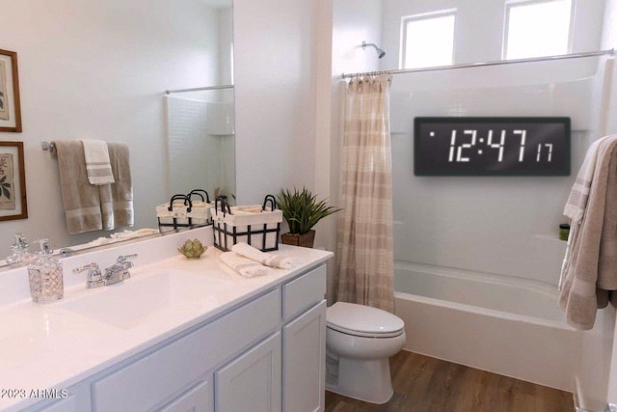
12h47m17s
